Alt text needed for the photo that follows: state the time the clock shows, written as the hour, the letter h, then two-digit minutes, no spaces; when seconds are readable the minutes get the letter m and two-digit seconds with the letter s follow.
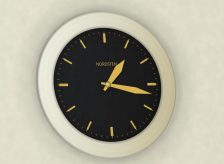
1h17
